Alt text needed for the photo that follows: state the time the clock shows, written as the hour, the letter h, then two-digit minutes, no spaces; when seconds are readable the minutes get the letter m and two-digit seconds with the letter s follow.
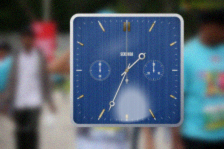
1h34
